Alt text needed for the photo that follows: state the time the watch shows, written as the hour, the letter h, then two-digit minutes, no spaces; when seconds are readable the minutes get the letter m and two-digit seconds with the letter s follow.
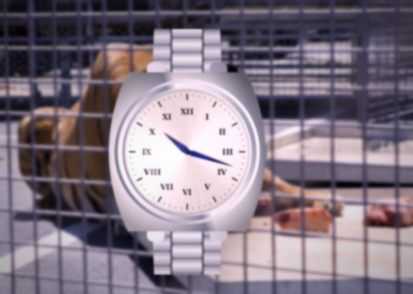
10h18
